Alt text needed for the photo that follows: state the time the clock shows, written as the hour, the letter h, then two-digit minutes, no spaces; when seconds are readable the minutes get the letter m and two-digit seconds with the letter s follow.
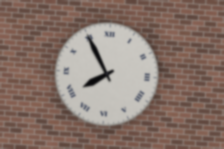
7h55
